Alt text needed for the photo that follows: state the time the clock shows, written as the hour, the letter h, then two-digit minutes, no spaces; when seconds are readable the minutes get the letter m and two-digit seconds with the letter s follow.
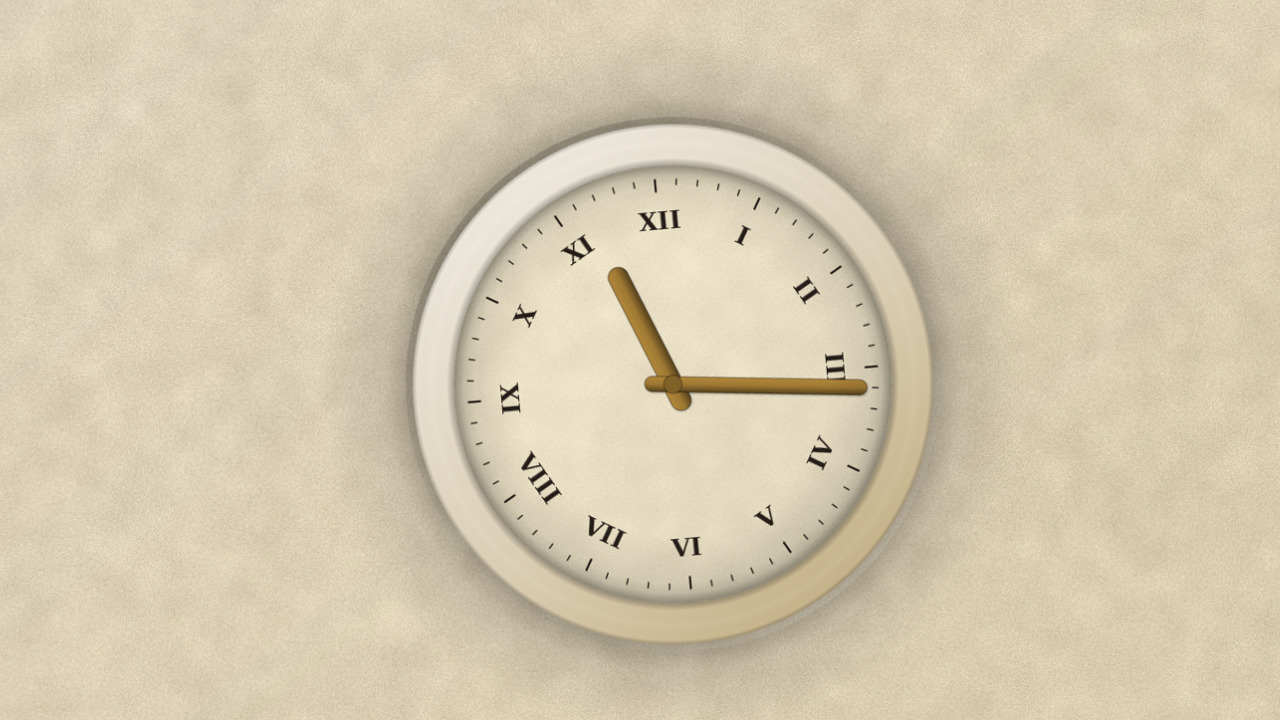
11h16
